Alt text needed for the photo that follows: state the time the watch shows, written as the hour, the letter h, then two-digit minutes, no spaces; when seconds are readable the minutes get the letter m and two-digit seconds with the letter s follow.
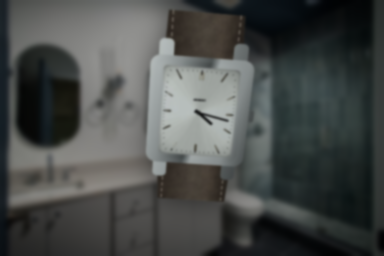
4h17
